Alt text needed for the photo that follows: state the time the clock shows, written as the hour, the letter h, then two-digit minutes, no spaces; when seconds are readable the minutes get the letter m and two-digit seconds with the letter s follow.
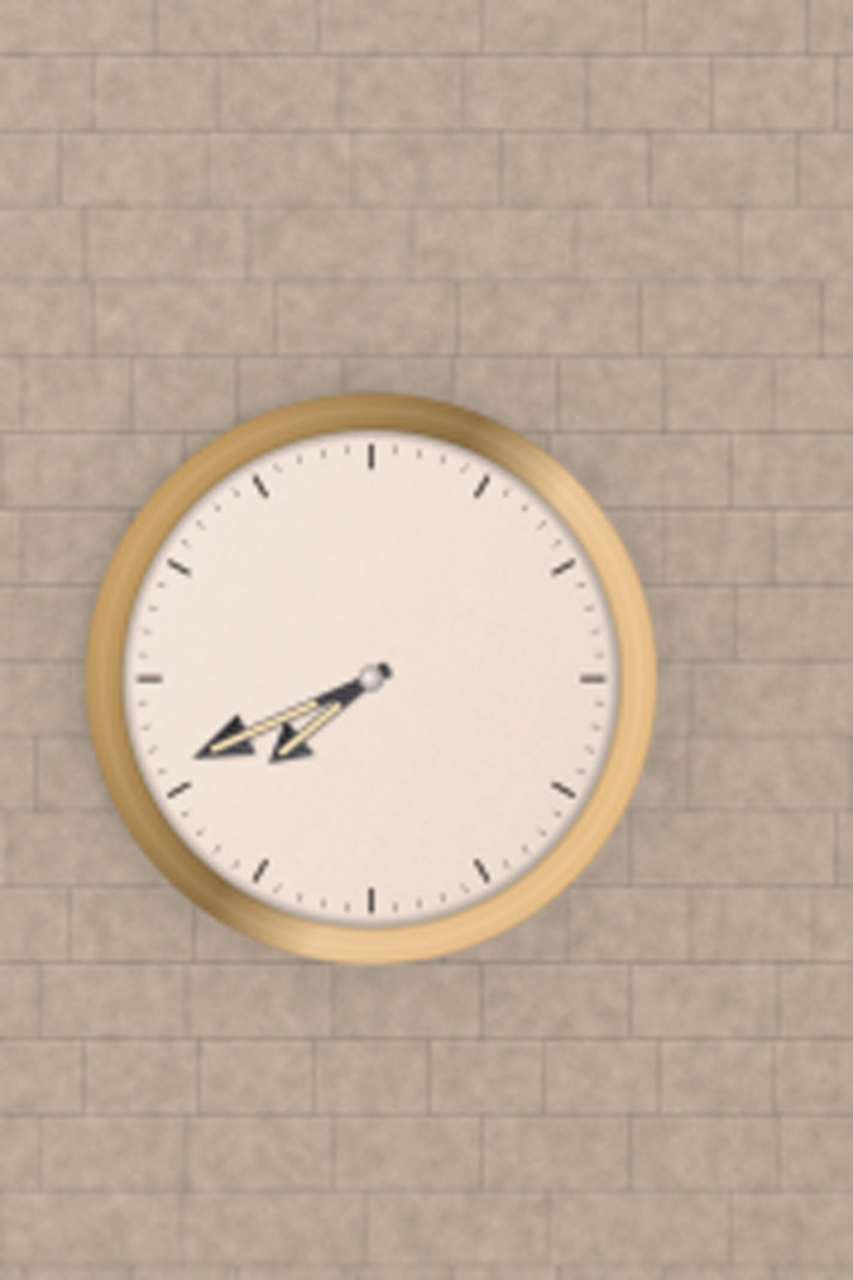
7h41
